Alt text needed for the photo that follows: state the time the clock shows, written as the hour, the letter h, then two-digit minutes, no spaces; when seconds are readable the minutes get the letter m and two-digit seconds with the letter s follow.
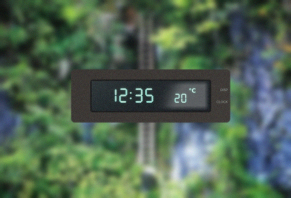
12h35
